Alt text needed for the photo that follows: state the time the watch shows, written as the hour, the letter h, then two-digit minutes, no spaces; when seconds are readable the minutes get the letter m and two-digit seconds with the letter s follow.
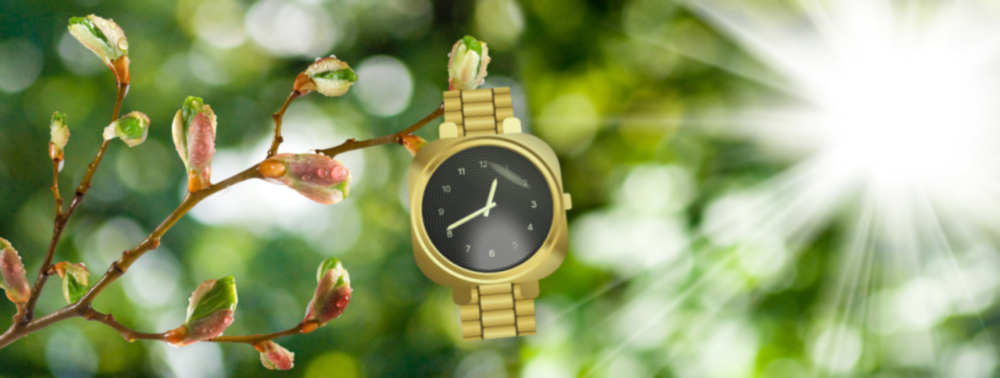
12h41
